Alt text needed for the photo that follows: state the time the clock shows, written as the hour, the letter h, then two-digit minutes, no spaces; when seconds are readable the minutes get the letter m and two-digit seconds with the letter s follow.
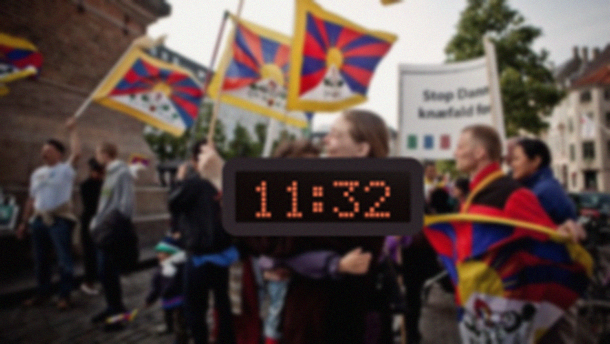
11h32
